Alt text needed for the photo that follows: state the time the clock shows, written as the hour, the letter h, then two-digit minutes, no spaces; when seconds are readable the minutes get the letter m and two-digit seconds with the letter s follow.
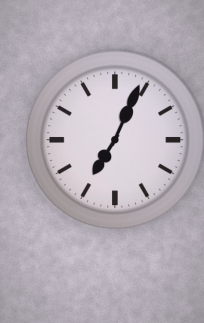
7h04
